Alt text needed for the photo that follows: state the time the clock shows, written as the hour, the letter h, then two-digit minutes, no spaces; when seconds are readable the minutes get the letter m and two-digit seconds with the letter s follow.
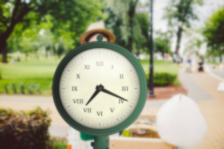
7h19
